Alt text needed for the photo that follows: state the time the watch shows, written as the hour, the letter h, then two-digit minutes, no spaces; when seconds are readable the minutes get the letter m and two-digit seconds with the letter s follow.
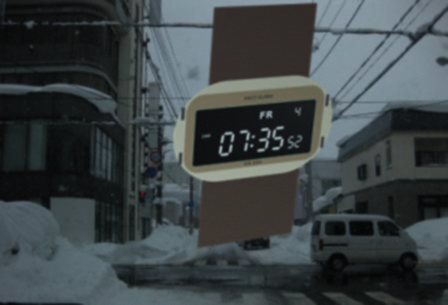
7h35
